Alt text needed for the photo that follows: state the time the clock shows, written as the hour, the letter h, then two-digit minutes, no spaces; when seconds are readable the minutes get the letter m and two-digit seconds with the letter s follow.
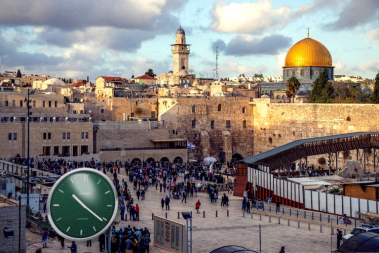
10h21
